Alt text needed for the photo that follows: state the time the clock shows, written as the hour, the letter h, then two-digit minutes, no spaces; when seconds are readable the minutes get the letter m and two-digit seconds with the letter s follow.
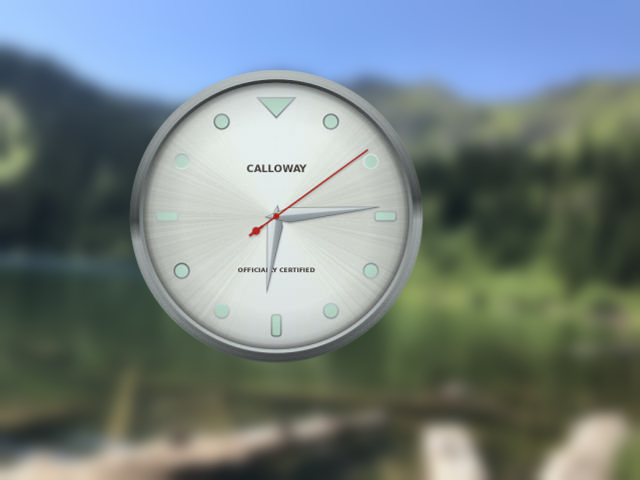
6h14m09s
